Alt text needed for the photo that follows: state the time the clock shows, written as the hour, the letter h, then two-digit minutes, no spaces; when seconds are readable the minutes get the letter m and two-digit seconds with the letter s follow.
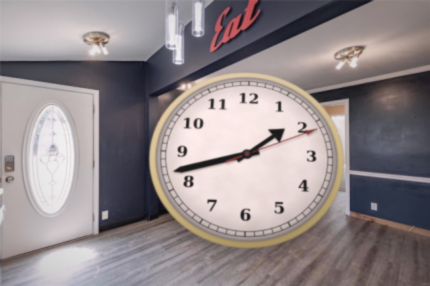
1h42m11s
